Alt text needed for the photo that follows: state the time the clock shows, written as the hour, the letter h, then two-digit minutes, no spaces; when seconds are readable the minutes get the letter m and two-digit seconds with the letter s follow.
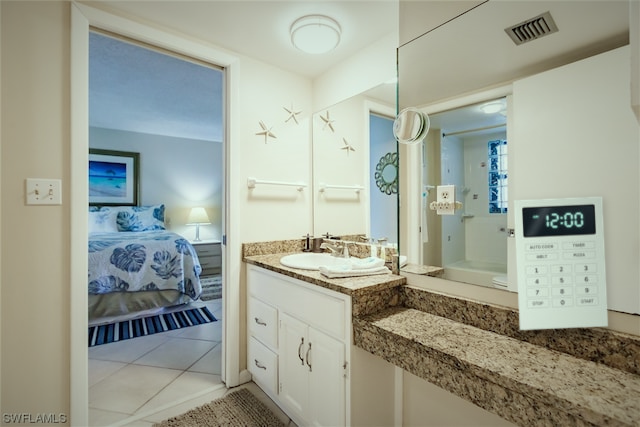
12h00
